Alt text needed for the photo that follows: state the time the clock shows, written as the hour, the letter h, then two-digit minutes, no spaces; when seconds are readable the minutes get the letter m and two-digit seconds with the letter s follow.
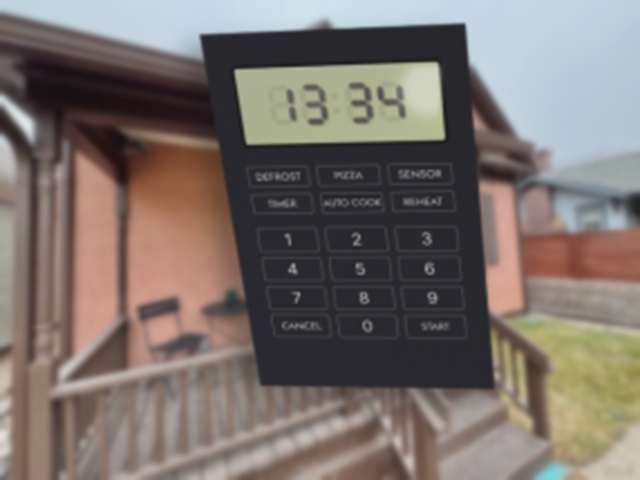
13h34
